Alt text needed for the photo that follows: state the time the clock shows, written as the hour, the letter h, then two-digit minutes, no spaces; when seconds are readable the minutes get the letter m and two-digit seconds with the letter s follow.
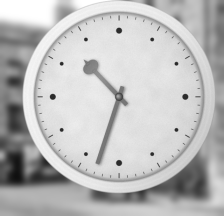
10h33
